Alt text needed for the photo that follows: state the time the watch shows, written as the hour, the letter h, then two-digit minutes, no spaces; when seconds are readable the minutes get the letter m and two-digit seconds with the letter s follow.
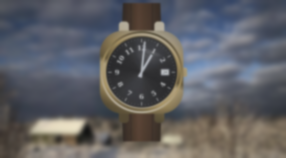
1h01
